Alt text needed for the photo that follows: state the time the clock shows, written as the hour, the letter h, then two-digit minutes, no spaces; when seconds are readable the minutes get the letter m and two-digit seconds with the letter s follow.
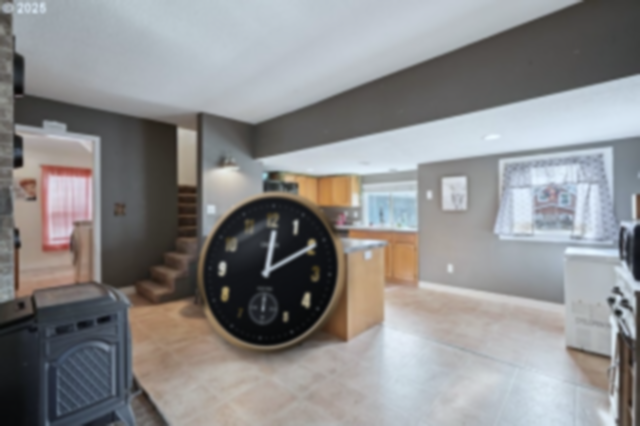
12h10
